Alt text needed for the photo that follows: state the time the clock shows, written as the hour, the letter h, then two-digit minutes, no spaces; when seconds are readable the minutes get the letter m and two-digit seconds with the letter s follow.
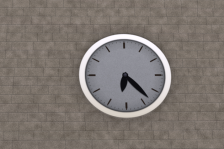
6h23
